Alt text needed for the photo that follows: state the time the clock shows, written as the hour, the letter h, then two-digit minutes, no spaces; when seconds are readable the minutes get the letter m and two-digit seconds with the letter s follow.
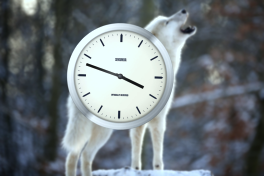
3h48
